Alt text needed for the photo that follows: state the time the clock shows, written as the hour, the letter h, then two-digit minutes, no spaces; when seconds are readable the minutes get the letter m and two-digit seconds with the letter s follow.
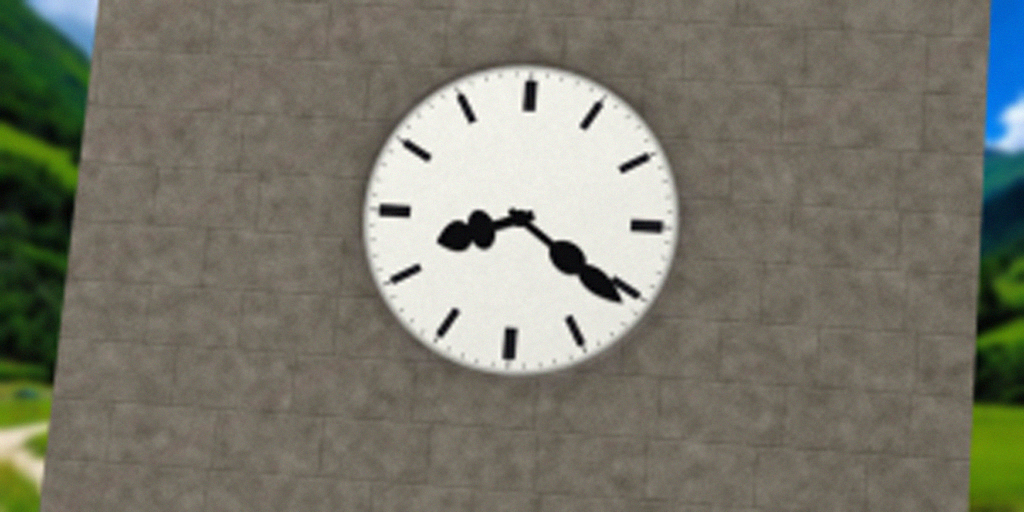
8h21
